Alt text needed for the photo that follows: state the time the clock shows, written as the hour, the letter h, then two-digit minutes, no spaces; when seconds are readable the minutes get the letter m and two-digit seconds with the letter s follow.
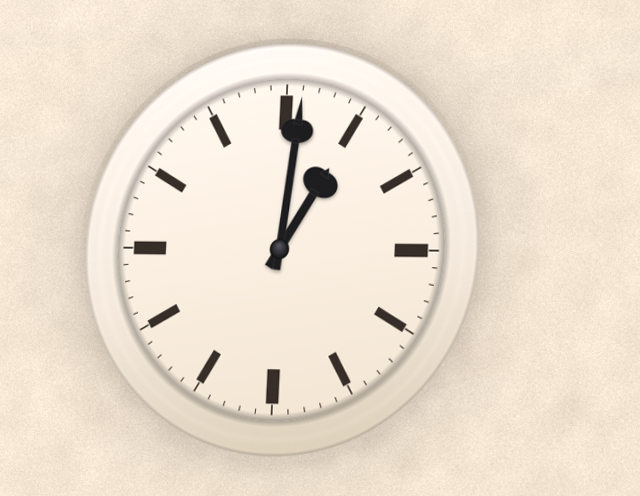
1h01
